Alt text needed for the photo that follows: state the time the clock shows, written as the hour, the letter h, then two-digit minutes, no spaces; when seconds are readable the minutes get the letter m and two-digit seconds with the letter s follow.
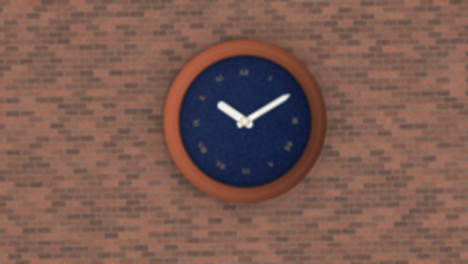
10h10
